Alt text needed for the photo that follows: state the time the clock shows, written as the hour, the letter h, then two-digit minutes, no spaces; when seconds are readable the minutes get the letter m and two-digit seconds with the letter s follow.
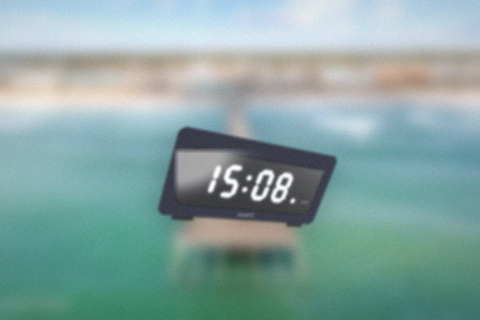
15h08
